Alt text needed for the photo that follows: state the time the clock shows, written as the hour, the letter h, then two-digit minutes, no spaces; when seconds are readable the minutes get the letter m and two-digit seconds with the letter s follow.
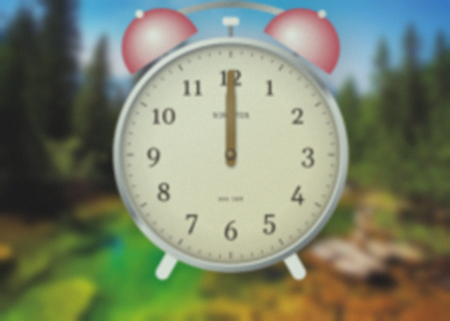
12h00
